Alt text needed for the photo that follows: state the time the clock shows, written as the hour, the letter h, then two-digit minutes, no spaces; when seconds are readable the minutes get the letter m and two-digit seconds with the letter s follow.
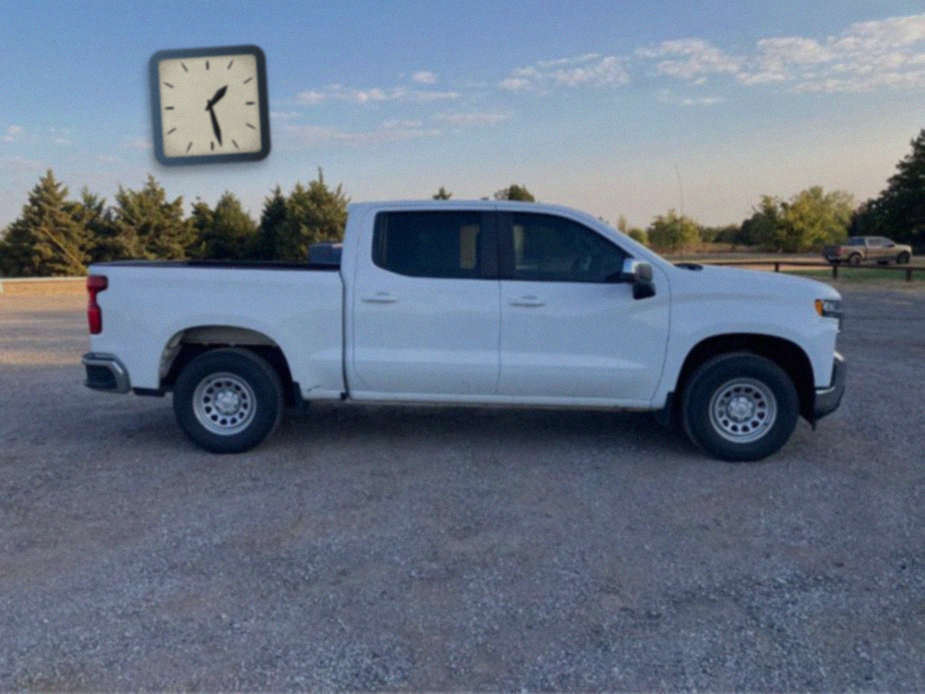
1h28
